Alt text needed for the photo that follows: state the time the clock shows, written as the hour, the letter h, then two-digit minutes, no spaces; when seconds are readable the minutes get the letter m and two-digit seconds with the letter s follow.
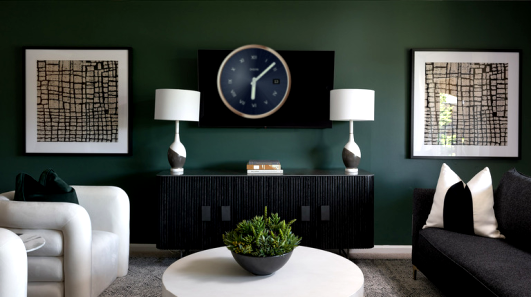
6h08
